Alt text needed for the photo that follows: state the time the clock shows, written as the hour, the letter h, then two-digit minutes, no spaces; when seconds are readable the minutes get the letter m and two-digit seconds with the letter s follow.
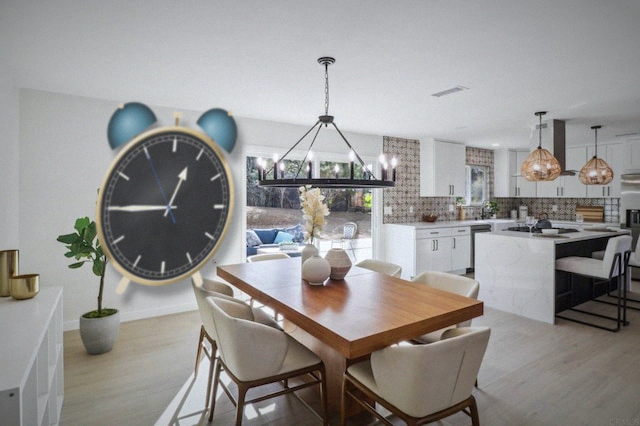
12h44m55s
